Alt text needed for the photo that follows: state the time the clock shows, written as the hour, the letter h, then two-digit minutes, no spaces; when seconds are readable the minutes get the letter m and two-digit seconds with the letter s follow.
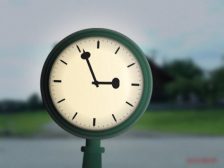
2h56
